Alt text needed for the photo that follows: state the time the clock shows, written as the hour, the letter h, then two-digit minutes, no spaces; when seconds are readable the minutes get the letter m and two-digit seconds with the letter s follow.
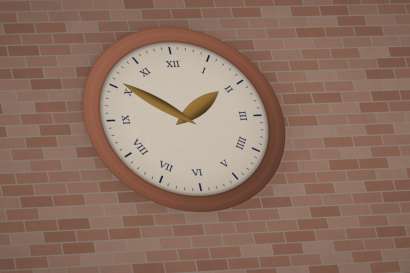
1h51
